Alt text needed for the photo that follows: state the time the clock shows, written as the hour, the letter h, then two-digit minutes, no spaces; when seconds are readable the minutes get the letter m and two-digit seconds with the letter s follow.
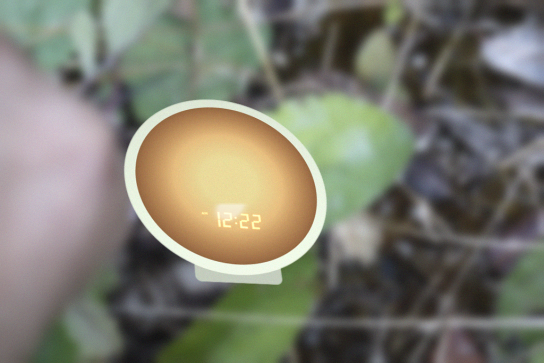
12h22
